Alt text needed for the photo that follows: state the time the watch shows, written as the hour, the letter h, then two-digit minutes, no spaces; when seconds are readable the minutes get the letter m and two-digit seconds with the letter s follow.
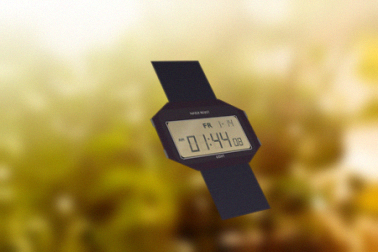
1h44m08s
